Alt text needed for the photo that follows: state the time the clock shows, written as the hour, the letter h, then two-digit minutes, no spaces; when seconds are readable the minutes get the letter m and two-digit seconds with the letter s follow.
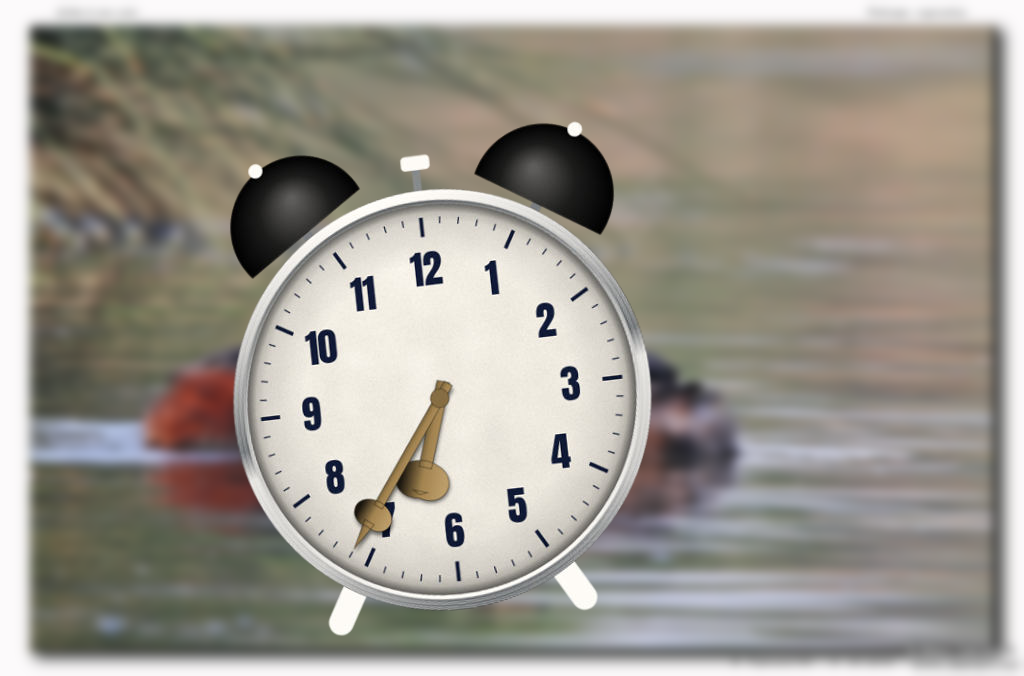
6h36
